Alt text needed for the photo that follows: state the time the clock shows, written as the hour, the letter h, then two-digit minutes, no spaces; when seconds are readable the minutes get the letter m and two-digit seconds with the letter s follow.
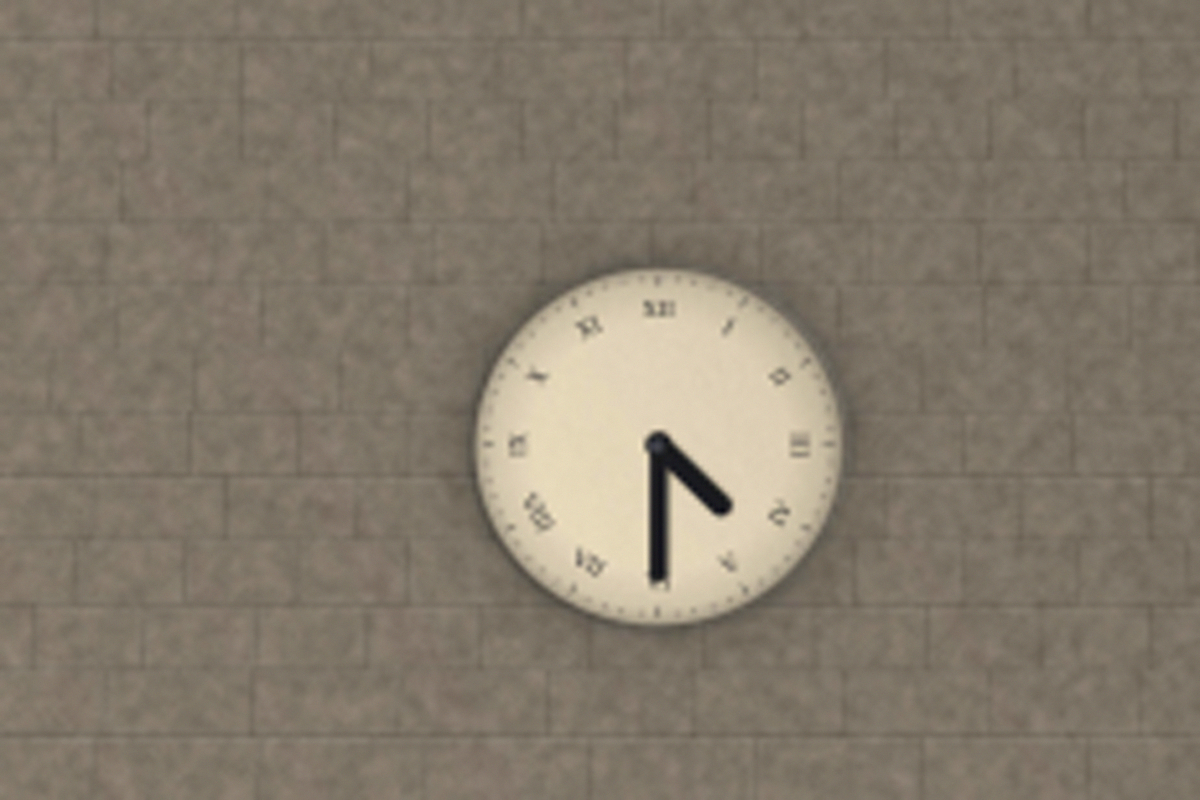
4h30
